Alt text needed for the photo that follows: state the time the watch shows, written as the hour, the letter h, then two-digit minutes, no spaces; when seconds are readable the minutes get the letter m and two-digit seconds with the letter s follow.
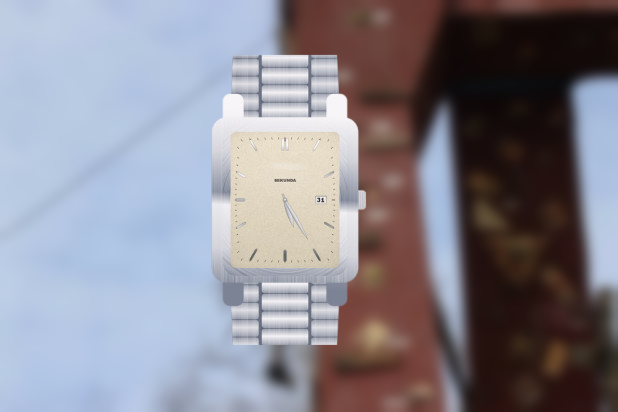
5h25
